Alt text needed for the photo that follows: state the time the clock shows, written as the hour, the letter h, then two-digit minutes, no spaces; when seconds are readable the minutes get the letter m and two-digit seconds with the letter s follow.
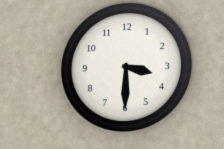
3h30
